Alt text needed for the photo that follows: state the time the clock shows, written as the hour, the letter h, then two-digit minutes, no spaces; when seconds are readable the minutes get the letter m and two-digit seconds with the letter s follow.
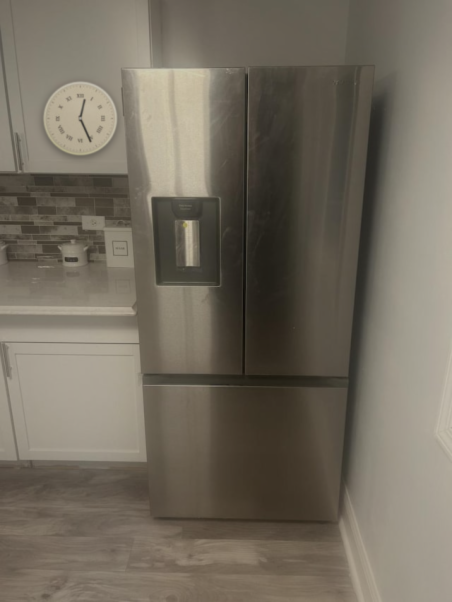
12h26
